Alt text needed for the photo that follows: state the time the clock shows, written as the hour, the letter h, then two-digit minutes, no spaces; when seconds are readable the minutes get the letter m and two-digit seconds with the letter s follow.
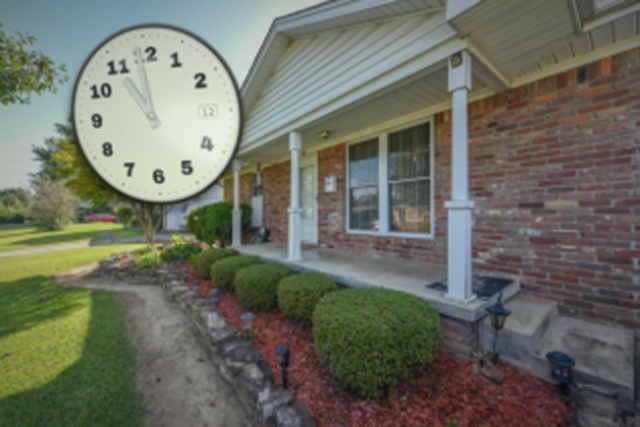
10h59
